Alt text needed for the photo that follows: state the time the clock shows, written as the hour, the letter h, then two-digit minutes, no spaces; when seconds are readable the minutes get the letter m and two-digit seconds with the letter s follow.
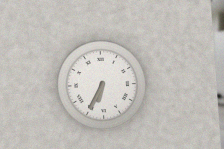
6h35
